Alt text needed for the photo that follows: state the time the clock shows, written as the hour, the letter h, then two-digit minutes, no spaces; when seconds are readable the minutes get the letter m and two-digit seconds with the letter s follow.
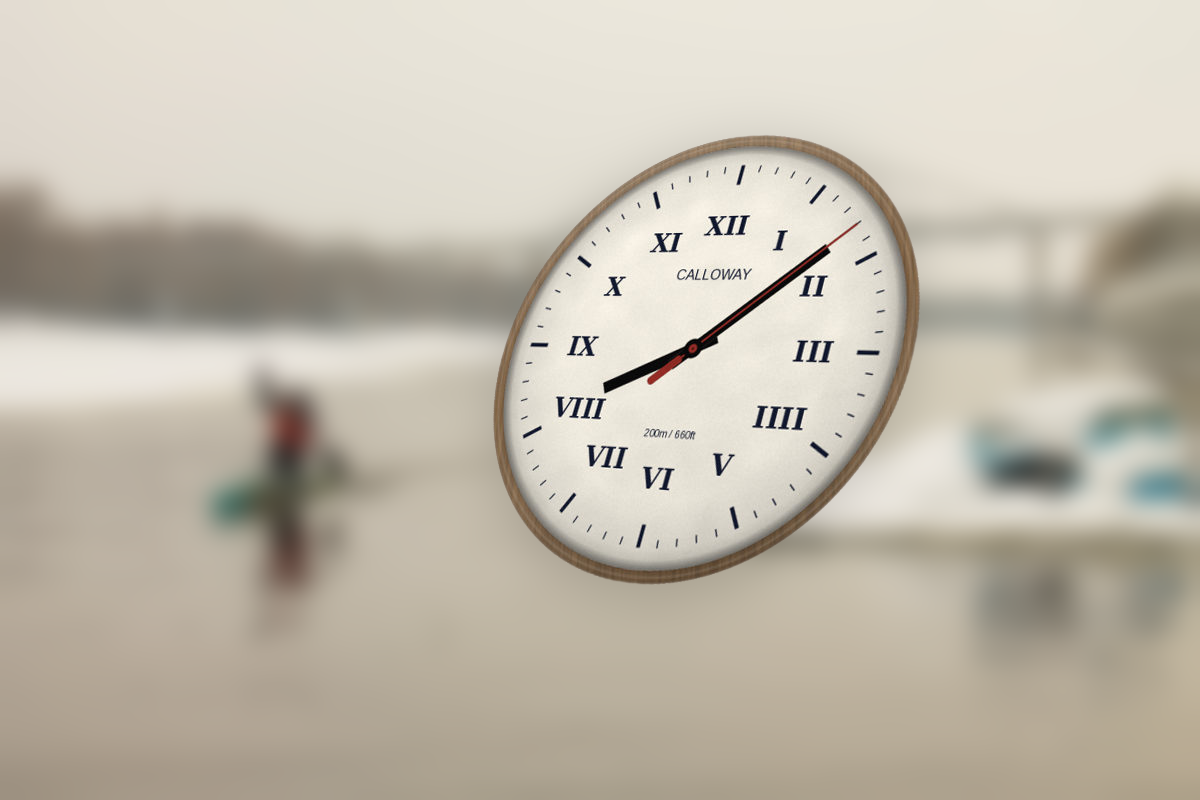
8h08m08s
